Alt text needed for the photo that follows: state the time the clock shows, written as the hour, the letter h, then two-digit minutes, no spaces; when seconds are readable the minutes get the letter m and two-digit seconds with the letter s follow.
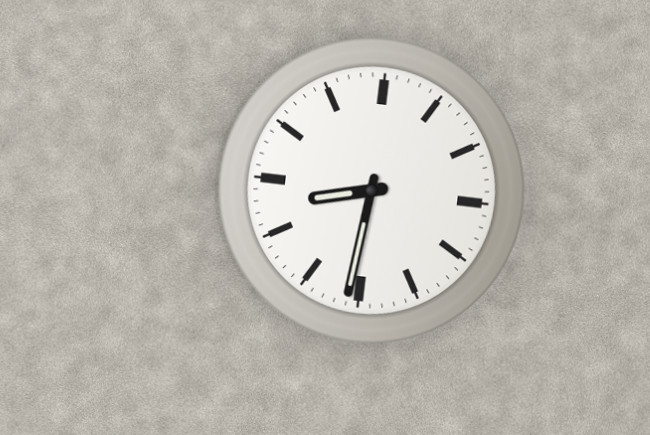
8h31
